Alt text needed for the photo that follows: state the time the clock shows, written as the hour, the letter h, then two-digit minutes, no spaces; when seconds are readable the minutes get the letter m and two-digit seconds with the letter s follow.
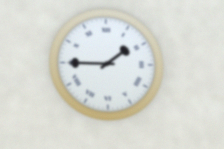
1h45
